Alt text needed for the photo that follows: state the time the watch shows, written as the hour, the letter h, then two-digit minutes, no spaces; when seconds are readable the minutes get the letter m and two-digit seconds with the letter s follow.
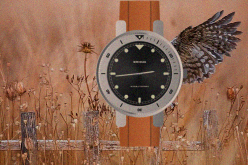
2h44
